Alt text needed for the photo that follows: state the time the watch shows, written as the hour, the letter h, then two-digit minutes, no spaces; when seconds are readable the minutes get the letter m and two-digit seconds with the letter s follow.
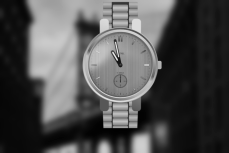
10h58
